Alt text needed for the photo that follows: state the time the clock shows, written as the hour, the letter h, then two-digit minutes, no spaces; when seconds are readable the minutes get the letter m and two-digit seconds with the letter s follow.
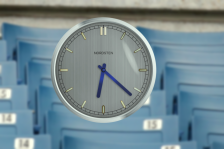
6h22
